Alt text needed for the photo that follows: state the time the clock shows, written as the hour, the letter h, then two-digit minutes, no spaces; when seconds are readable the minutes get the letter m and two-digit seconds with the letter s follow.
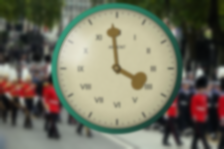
3h59
